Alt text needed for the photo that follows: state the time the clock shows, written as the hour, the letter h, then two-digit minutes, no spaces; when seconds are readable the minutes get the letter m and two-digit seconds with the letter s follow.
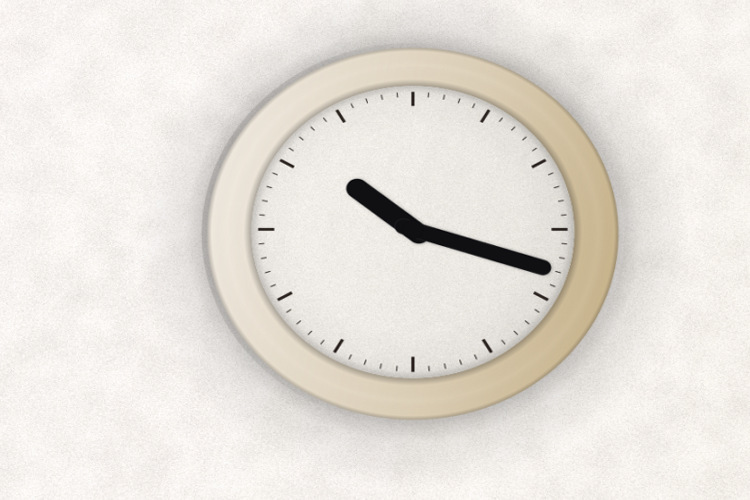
10h18
